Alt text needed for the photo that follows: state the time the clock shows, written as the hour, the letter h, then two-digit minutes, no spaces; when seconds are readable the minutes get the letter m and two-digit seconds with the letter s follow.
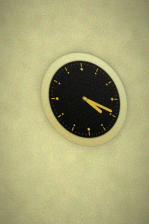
4h19
